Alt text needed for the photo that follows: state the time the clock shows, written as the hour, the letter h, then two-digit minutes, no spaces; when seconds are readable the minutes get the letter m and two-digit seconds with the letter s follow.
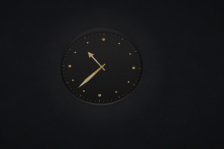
10h37
